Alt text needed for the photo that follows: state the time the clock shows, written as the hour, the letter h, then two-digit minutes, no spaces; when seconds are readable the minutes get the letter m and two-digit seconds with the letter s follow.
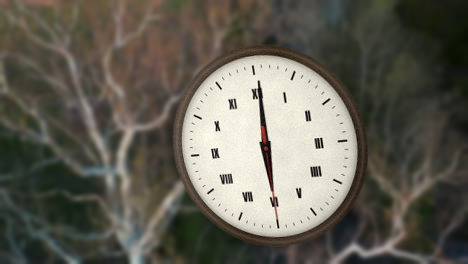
6h00m30s
